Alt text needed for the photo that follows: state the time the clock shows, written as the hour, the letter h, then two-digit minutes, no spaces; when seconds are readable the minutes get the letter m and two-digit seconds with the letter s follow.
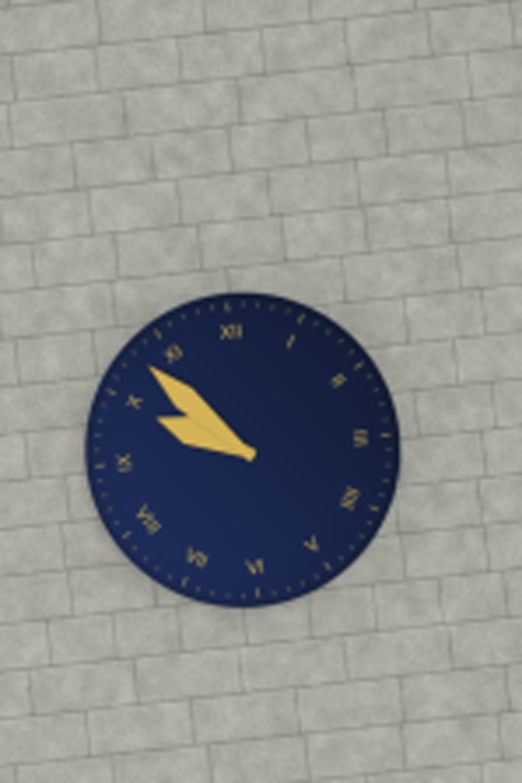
9h53
